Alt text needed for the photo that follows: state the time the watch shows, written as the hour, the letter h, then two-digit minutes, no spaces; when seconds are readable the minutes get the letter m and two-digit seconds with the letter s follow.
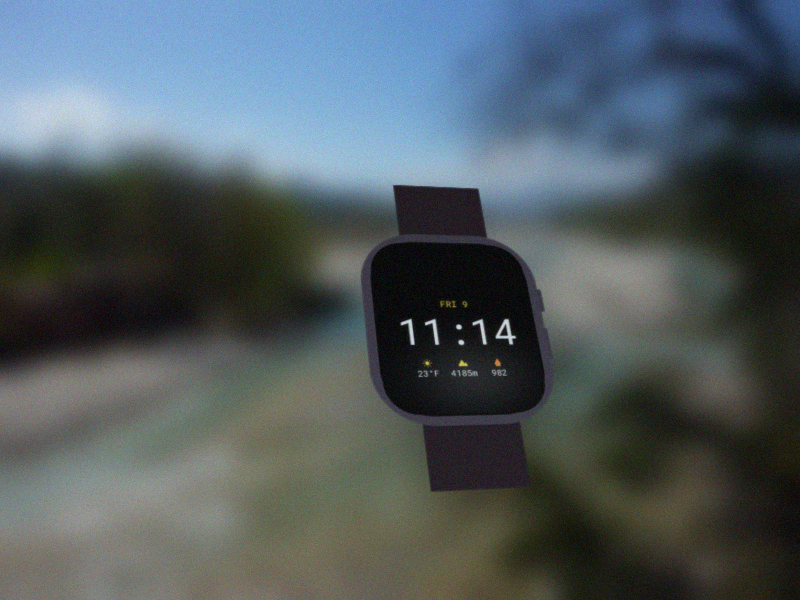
11h14
